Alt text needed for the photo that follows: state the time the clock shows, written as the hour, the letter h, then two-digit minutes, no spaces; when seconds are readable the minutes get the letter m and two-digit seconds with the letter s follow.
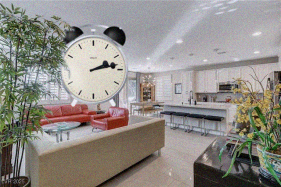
2h13
